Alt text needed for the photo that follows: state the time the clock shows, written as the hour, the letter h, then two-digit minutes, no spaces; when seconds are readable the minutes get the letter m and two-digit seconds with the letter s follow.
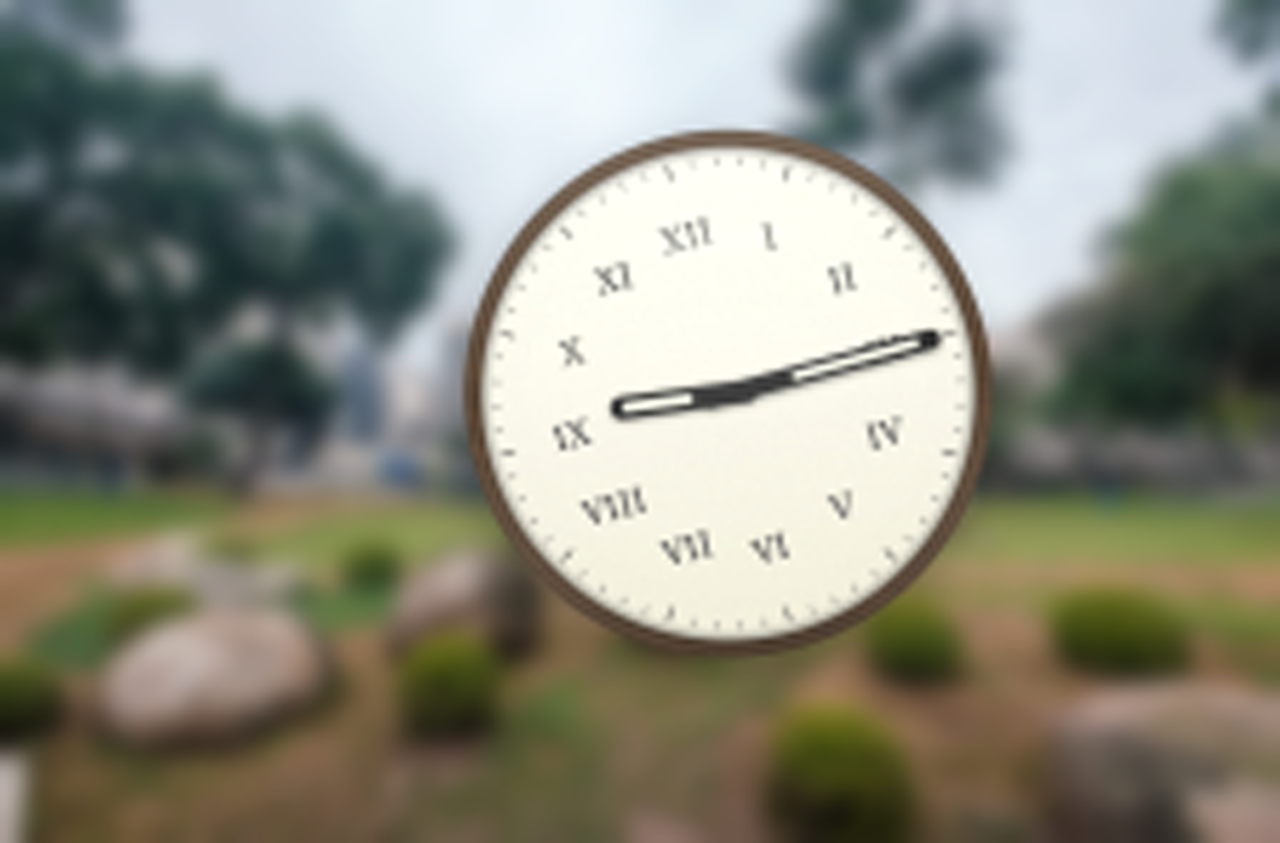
9h15
